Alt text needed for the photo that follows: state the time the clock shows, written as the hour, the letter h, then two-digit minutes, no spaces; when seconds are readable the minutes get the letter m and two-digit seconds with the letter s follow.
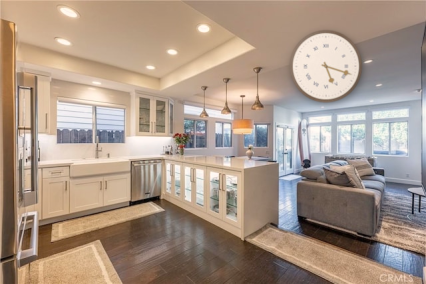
5h18
